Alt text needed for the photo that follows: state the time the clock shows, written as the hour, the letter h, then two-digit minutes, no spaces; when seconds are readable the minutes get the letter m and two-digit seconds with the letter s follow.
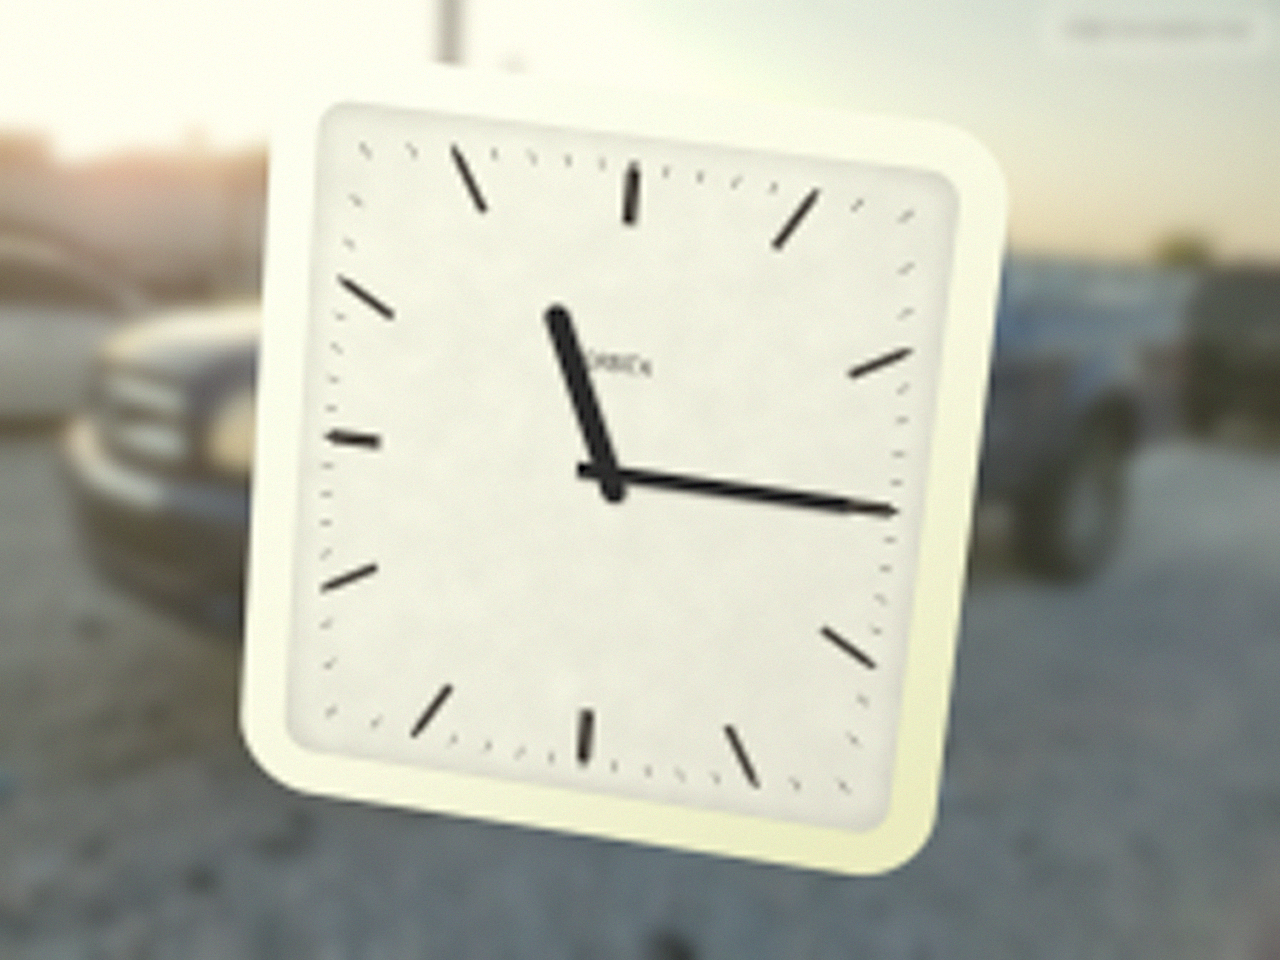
11h15
